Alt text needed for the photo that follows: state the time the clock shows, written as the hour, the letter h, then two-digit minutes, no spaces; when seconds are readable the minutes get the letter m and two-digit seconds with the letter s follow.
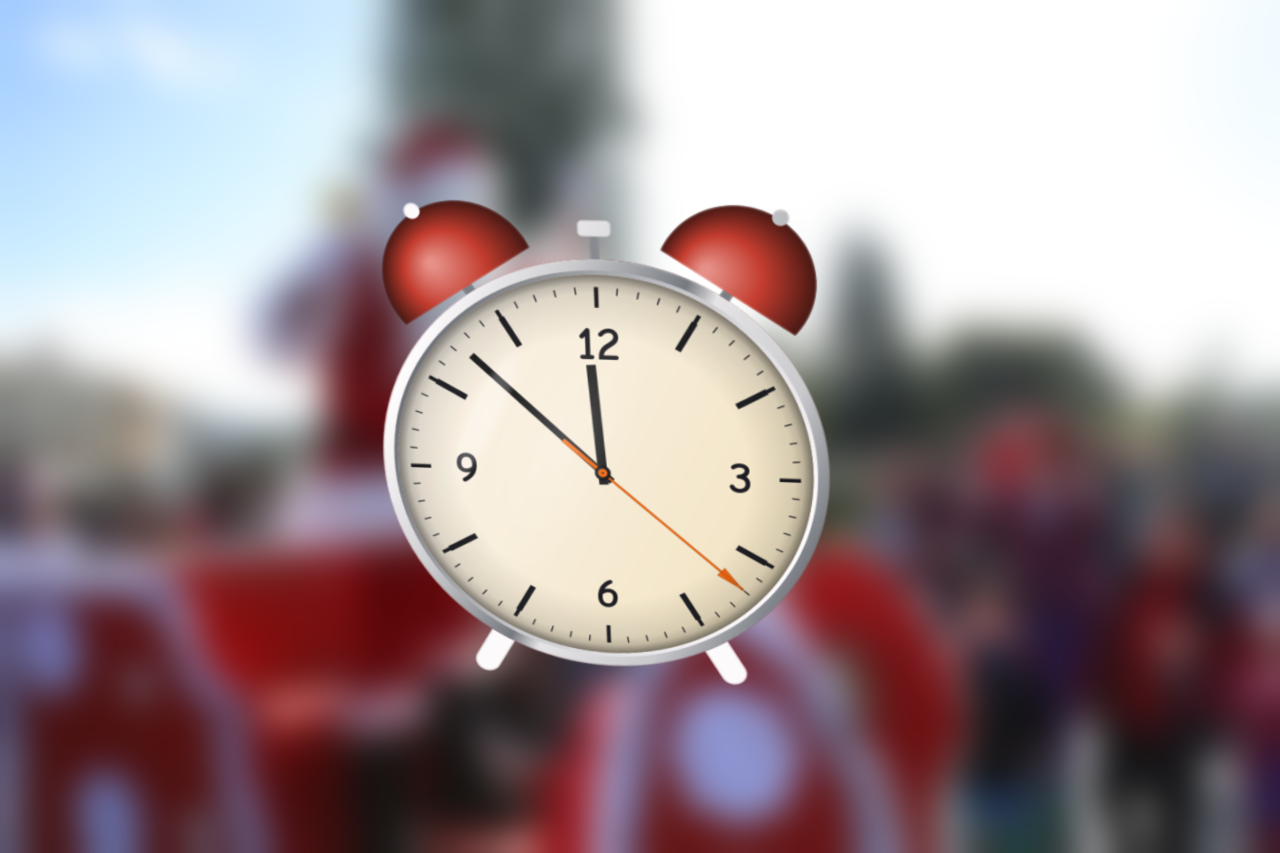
11h52m22s
